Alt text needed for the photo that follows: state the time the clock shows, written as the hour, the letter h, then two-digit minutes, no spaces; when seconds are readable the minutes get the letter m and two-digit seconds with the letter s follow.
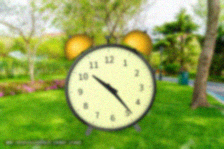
10h24
